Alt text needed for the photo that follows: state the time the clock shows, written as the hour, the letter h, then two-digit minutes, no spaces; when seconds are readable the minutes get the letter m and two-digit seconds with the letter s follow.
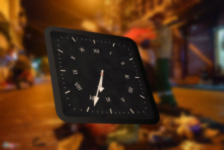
6h34
